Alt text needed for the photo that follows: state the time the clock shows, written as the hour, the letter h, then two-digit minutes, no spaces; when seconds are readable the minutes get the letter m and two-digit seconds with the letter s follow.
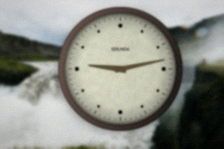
9h13
